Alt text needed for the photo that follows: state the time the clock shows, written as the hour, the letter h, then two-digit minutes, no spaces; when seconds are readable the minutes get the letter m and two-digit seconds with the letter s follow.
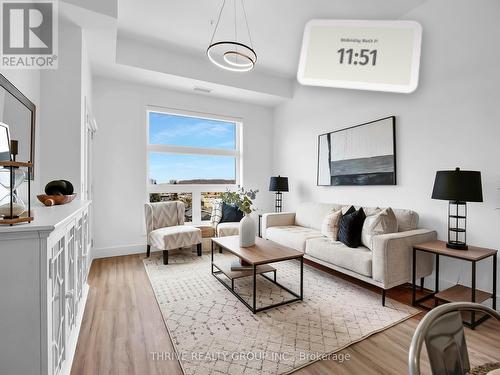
11h51
